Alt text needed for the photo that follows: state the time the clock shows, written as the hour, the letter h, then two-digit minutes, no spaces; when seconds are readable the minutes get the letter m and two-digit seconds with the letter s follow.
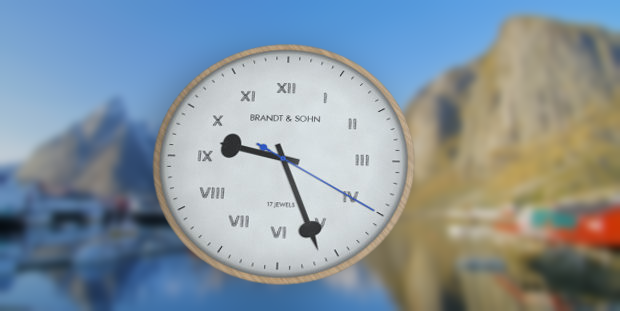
9h26m20s
